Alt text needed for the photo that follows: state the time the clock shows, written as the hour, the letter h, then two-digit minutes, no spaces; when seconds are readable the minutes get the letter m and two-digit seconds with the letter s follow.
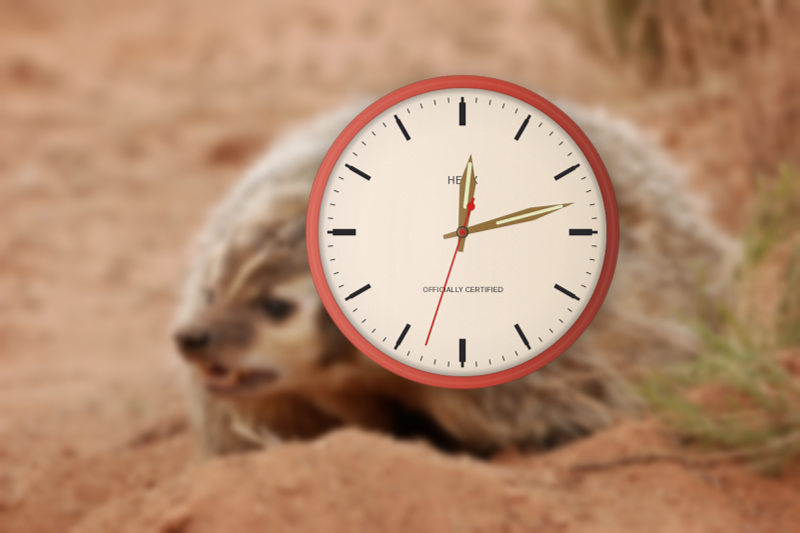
12h12m33s
